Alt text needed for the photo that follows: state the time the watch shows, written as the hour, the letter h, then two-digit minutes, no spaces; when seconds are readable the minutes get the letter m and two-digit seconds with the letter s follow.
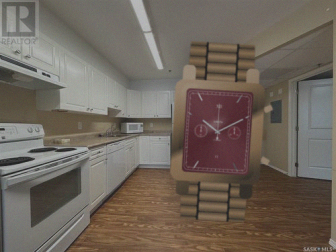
10h10
